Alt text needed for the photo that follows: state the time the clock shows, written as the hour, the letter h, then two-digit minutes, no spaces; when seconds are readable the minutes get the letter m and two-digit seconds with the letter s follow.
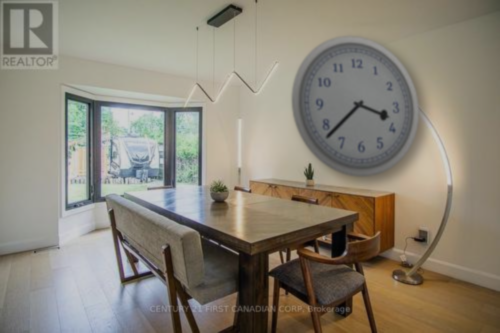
3h38
